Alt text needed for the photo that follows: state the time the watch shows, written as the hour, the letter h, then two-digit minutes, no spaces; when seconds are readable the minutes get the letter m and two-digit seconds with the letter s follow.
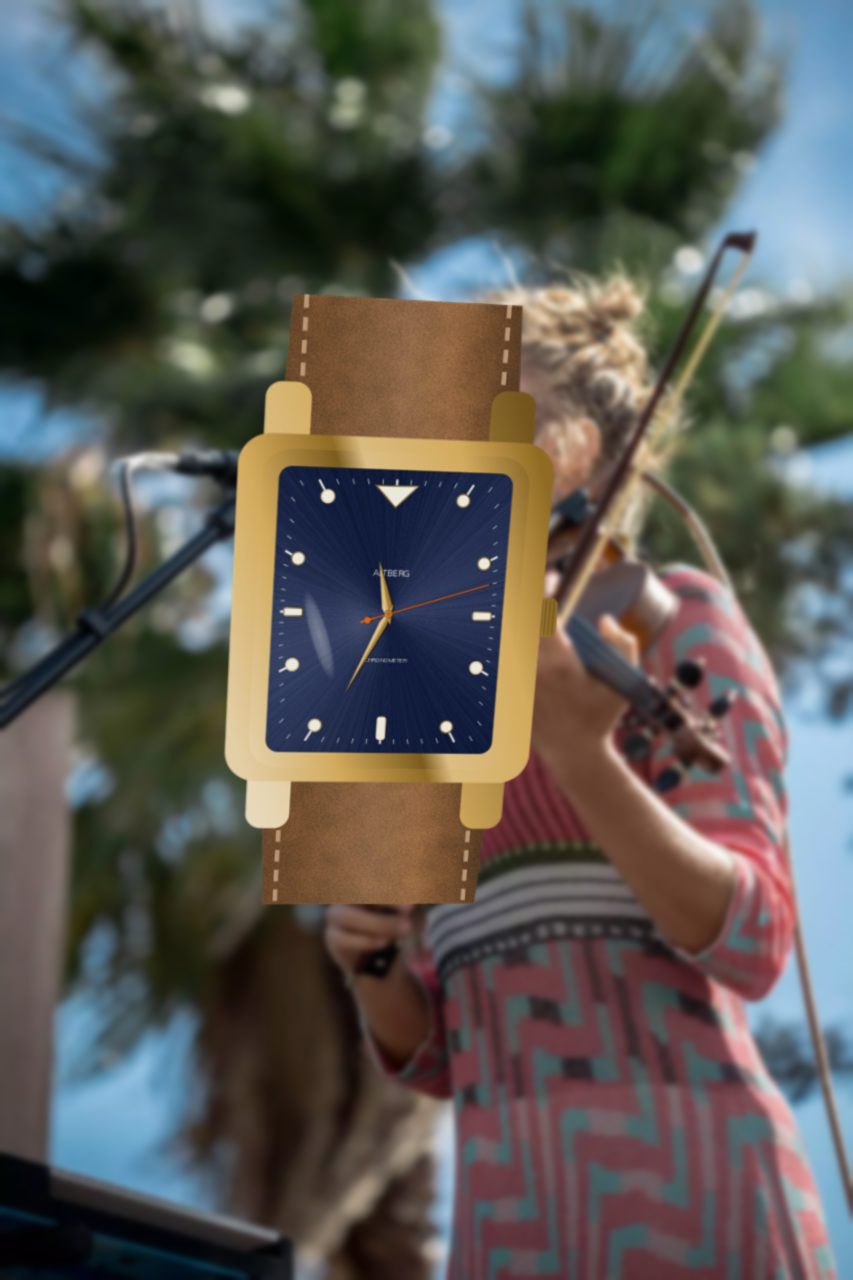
11h34m12s
